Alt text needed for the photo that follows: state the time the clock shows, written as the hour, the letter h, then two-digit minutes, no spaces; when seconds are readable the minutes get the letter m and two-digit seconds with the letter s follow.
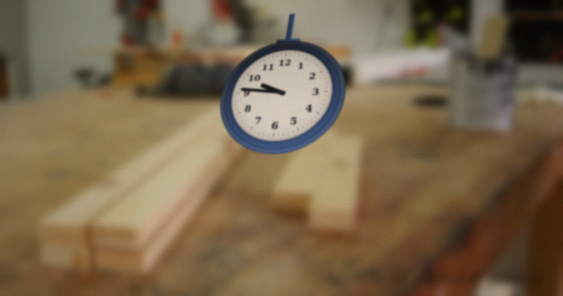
9h46
